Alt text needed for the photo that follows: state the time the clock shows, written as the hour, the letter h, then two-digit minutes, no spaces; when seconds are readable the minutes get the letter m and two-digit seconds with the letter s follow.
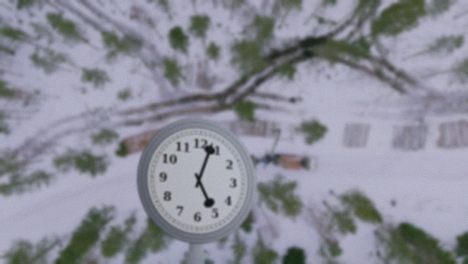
5h03
